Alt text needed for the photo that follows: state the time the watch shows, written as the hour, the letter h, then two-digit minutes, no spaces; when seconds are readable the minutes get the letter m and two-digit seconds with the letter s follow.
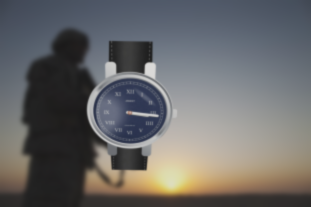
3h16
